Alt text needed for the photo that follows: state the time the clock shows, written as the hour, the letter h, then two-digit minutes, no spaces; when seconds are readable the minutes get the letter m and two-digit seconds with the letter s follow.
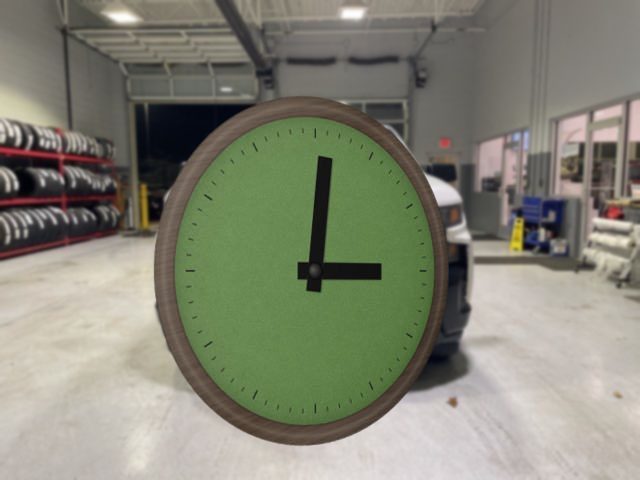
3h01
